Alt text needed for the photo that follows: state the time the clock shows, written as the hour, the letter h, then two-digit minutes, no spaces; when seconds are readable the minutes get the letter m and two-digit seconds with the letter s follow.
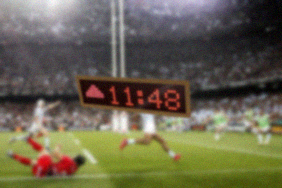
11h48
